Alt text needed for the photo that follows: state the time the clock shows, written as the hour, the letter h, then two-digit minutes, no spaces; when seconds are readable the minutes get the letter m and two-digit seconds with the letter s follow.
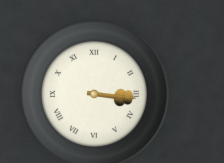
3h16
